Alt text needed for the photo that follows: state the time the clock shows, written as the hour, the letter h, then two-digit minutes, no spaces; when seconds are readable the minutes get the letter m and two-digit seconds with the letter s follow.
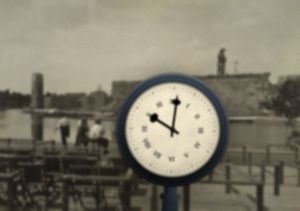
10h01
